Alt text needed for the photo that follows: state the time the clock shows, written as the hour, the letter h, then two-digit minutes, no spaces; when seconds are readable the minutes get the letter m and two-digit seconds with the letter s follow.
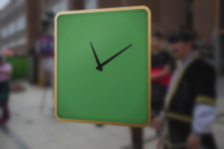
11h10
